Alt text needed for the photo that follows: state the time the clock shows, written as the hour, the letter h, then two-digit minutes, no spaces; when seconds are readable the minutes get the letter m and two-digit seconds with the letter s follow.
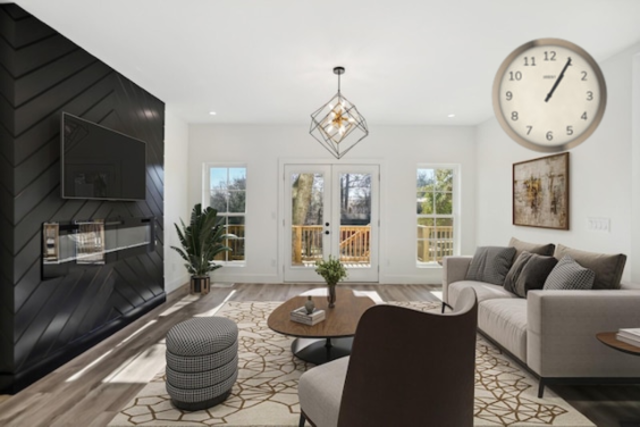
1h05
